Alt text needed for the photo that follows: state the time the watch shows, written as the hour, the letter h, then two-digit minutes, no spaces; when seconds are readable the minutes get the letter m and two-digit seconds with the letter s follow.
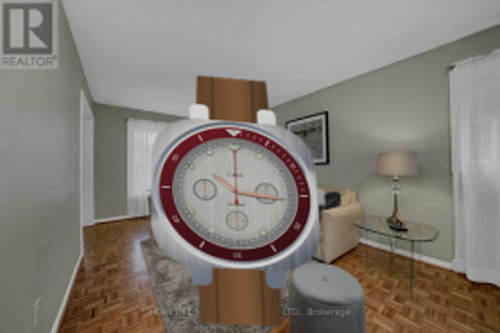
10h16
